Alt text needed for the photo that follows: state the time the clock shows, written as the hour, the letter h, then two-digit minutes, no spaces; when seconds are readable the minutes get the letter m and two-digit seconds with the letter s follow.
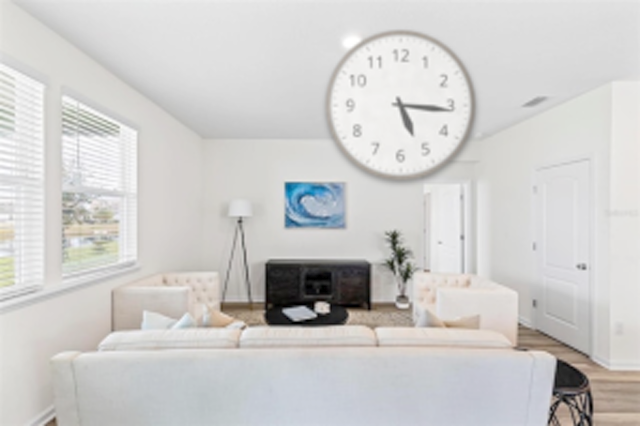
5h16
